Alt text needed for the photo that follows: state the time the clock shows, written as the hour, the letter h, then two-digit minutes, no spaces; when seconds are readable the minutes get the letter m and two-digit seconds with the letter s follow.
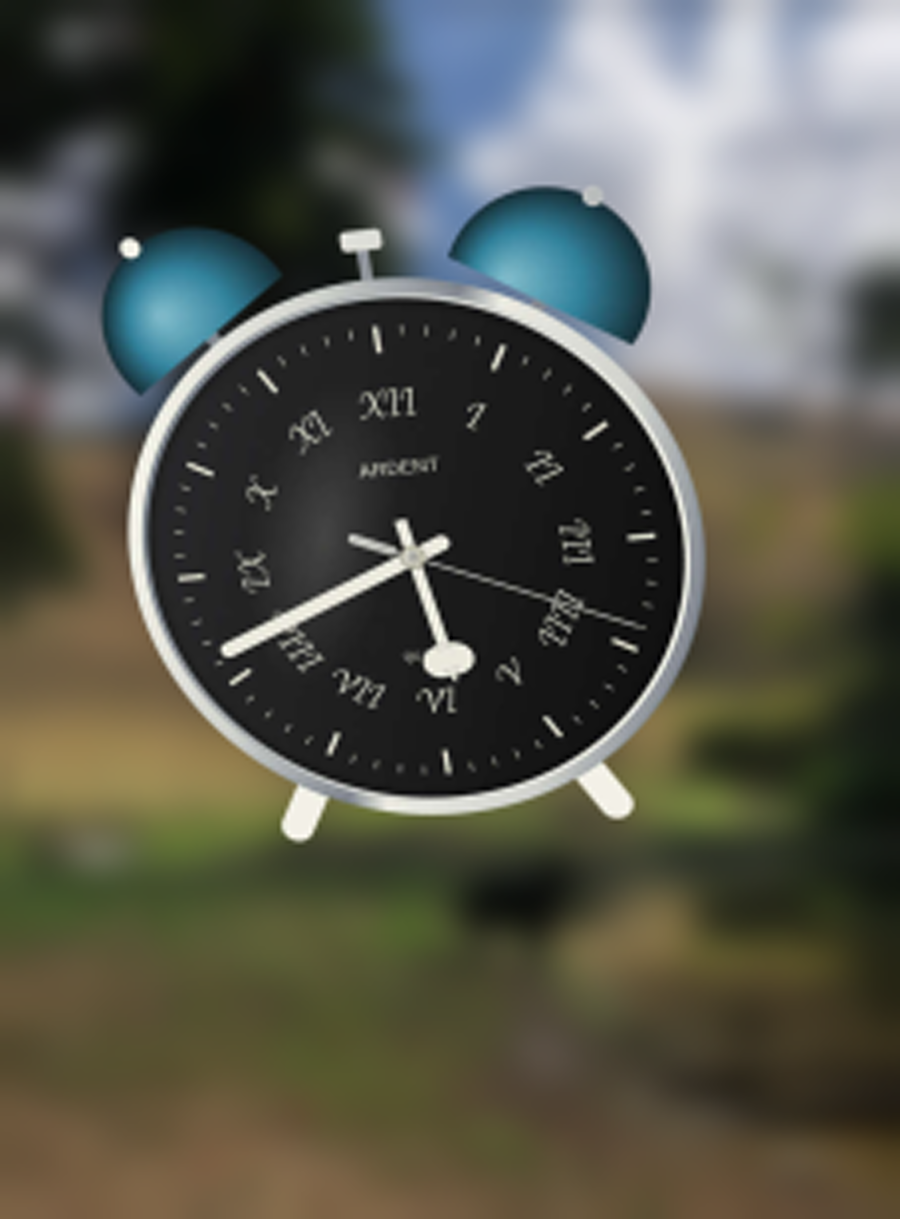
5h41m19s
